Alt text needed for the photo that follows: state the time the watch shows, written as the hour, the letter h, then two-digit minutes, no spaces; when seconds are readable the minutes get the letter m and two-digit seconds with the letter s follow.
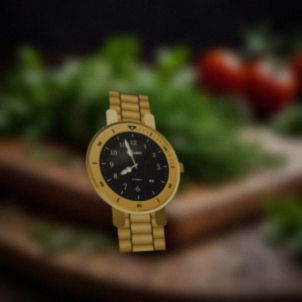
7h57
